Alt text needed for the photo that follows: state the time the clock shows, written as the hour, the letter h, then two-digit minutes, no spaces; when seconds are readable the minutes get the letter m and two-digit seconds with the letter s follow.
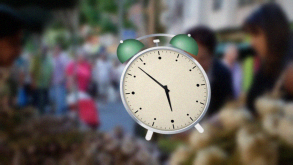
5h53
